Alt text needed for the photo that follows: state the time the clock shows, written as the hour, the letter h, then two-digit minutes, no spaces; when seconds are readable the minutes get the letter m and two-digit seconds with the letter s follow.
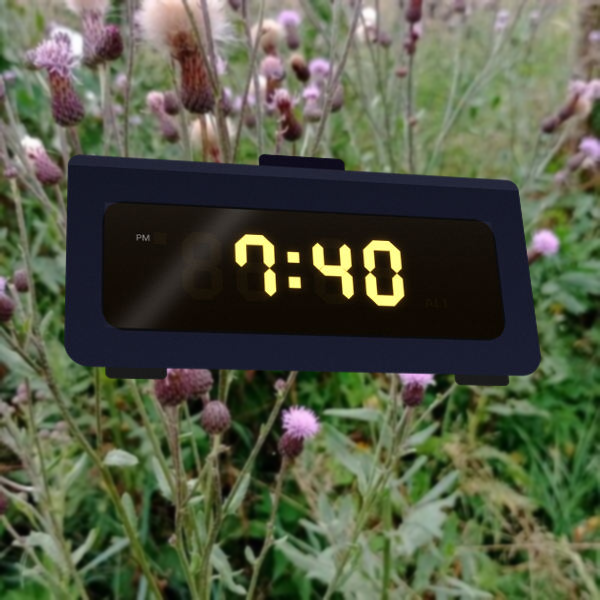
7h40
